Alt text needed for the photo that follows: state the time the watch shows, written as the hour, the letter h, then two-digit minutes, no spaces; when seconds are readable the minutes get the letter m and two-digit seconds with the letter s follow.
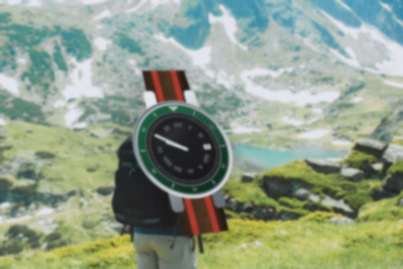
9h50
